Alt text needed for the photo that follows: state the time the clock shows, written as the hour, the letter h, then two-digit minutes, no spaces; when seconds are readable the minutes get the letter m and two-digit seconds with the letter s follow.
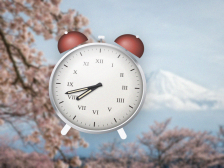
7h42
